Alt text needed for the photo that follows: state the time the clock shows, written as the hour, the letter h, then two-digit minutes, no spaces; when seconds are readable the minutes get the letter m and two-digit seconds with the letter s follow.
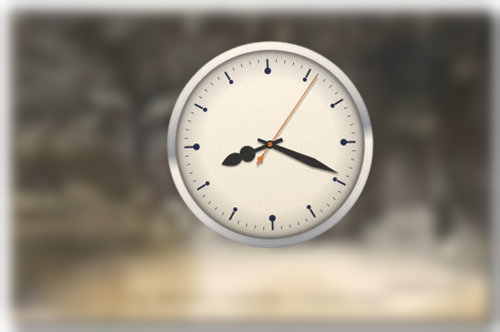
8h19m06s
